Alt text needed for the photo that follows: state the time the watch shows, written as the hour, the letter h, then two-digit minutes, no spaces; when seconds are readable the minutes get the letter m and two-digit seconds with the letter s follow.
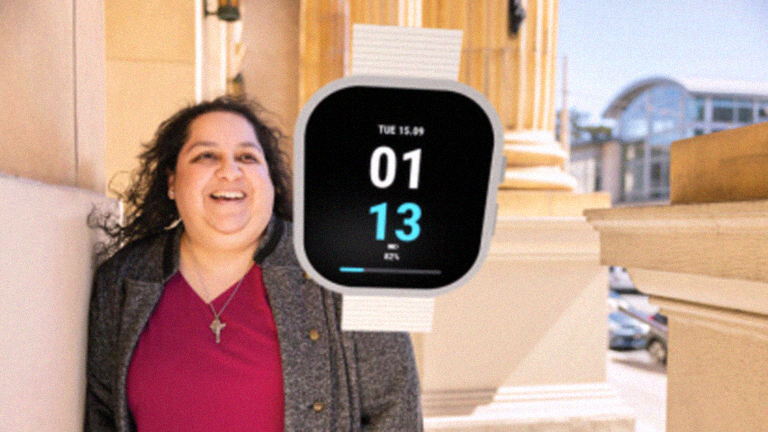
1h13
